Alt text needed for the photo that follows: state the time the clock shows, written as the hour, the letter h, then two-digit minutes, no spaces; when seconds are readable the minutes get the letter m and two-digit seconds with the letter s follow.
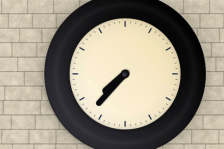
7h37
